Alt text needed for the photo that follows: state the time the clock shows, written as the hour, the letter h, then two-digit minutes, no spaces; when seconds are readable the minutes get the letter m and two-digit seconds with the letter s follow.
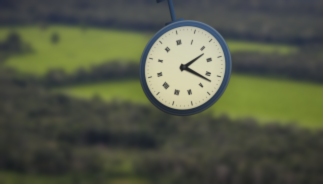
2h22
